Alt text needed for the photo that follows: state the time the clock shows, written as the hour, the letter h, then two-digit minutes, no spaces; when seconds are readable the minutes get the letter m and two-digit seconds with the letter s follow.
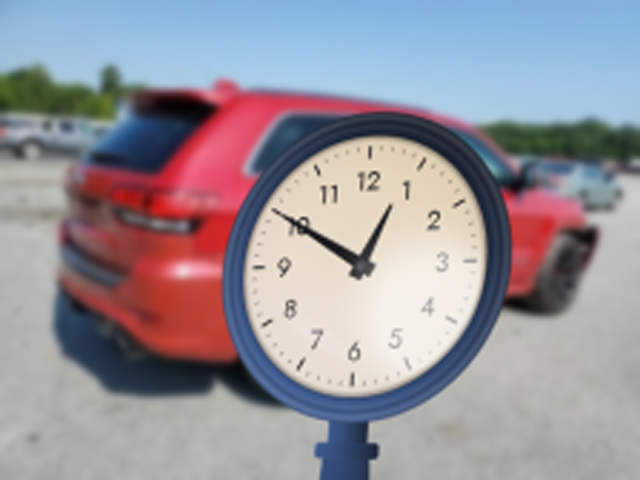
12h50
